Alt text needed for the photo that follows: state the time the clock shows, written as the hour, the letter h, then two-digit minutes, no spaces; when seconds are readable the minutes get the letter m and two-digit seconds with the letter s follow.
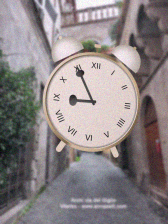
8h55
